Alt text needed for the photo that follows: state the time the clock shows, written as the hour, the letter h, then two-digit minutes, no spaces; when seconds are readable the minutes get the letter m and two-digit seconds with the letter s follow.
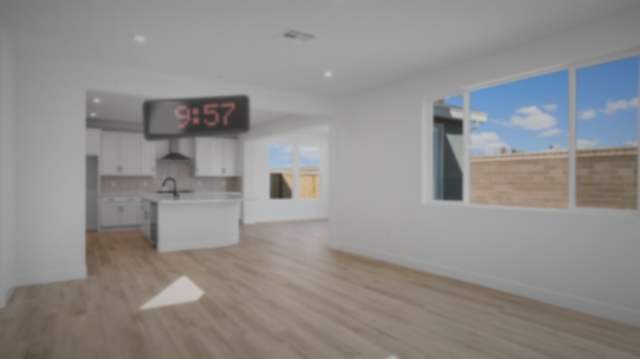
9h57
